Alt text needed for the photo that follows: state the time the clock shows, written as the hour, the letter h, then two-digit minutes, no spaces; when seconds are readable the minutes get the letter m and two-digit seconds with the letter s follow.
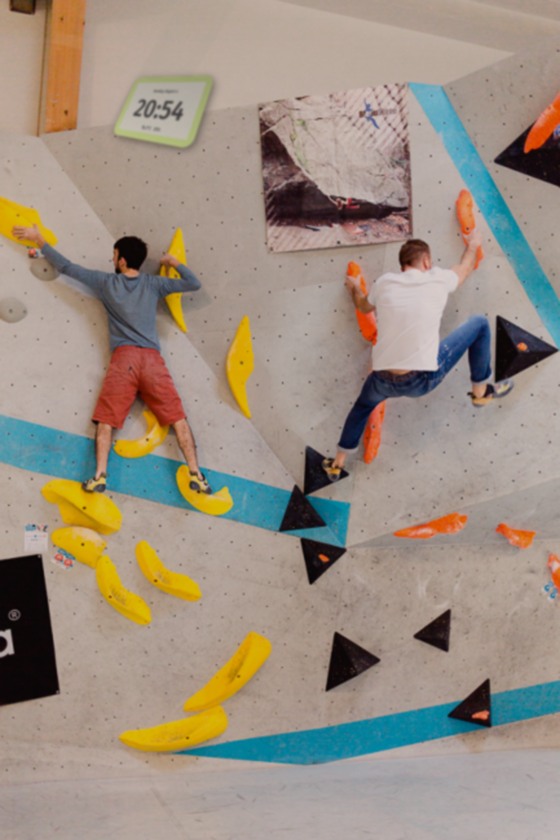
20h54
